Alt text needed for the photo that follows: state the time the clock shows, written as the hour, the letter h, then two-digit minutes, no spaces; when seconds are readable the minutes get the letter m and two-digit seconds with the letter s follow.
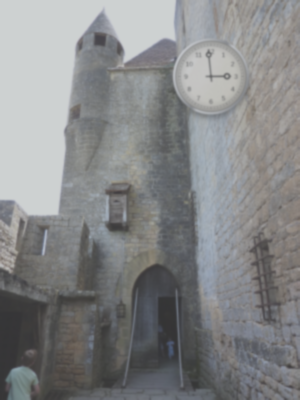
2h59
